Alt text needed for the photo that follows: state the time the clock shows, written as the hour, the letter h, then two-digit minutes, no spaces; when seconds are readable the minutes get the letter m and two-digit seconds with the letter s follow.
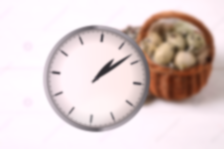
1h08
